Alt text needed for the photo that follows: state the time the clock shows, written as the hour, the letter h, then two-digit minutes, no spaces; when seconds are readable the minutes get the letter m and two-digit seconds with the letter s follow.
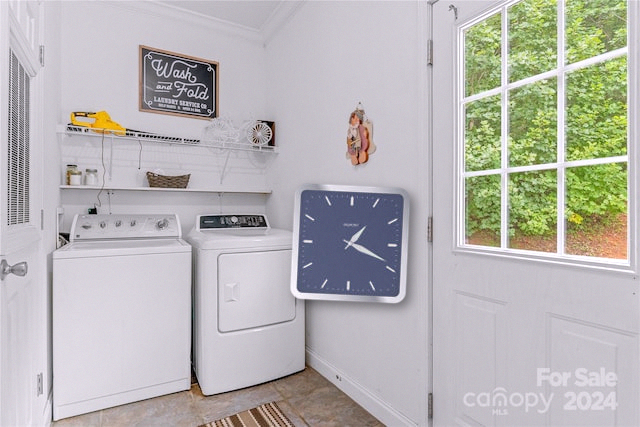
1h19
